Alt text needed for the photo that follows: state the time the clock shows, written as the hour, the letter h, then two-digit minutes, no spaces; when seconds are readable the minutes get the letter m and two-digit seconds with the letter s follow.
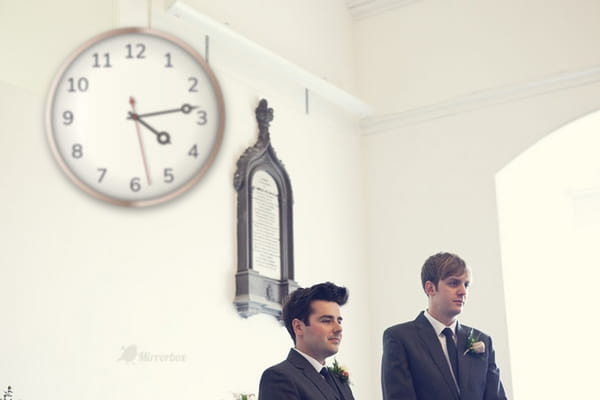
4h13m28s
